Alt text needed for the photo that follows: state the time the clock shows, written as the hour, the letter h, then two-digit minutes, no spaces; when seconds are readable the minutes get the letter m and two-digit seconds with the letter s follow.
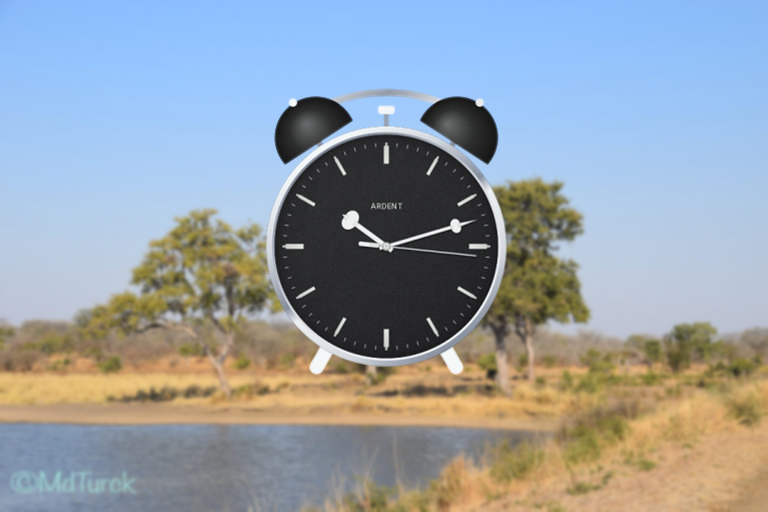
10h12m16s
